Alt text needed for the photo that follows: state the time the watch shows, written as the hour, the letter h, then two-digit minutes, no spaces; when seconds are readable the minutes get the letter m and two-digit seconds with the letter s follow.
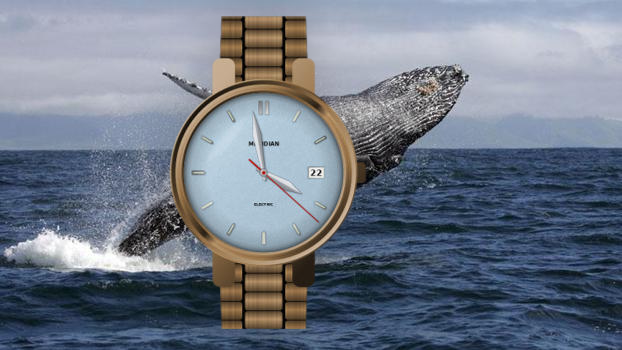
3h58m22s
